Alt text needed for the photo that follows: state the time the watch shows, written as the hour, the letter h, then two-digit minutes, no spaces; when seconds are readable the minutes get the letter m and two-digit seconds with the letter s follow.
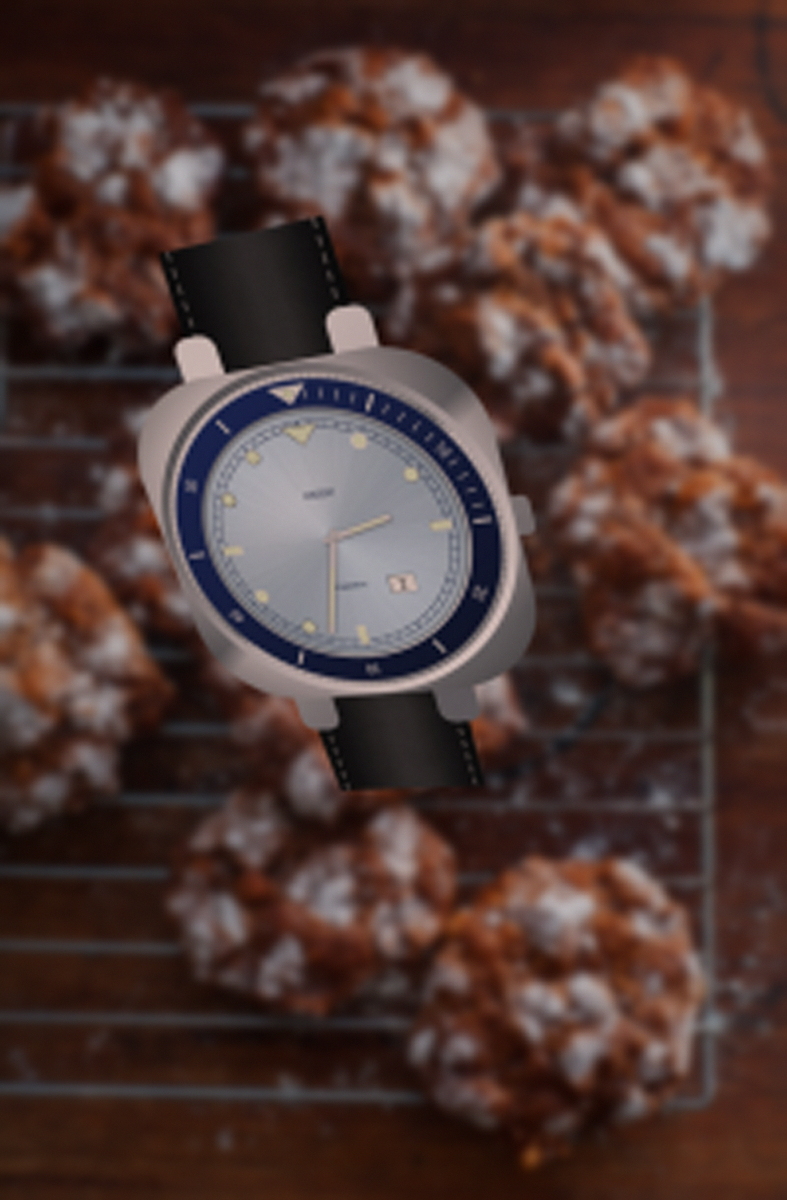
2h33
